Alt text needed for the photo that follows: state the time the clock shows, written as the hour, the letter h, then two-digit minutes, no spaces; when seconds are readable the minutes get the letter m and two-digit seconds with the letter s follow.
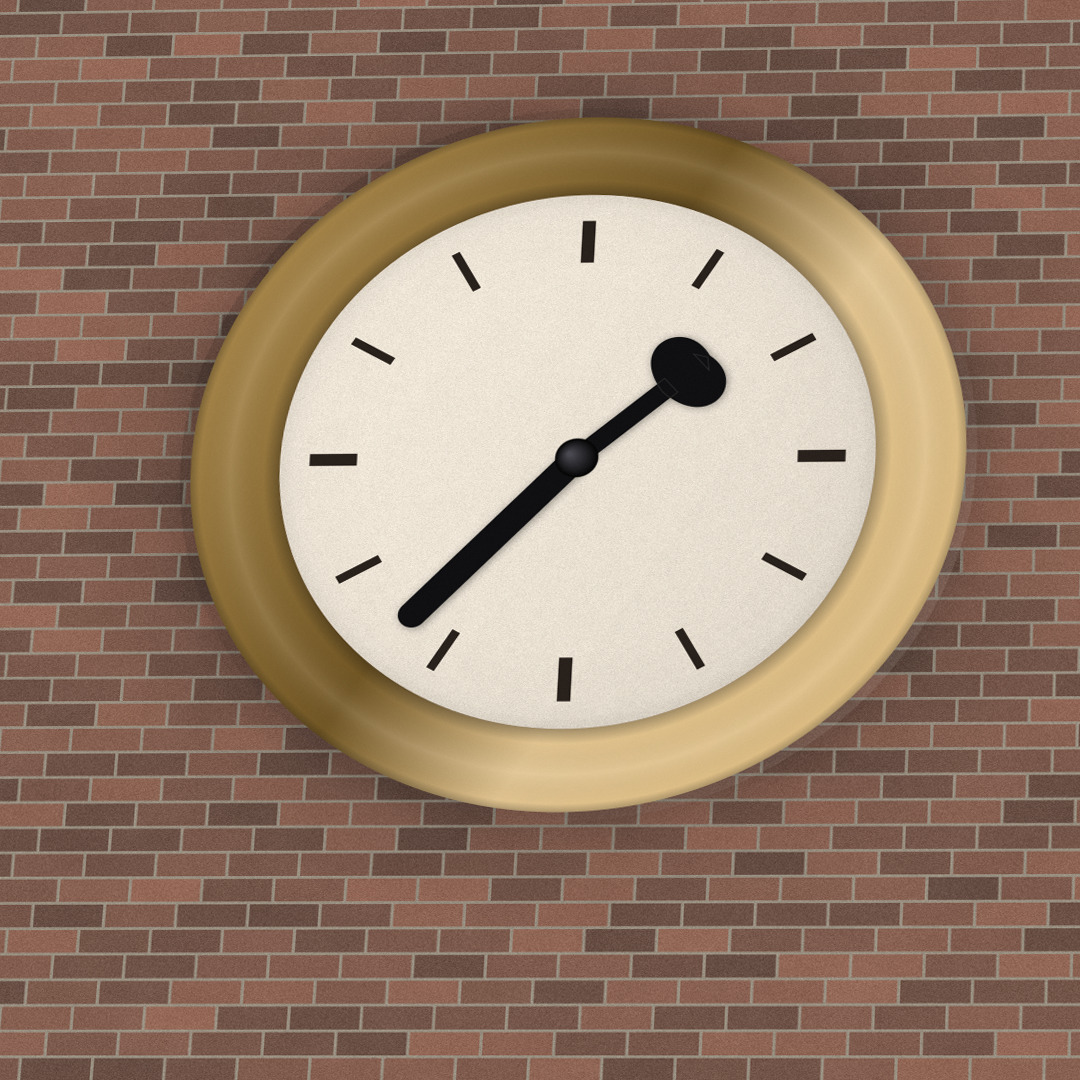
1h37
